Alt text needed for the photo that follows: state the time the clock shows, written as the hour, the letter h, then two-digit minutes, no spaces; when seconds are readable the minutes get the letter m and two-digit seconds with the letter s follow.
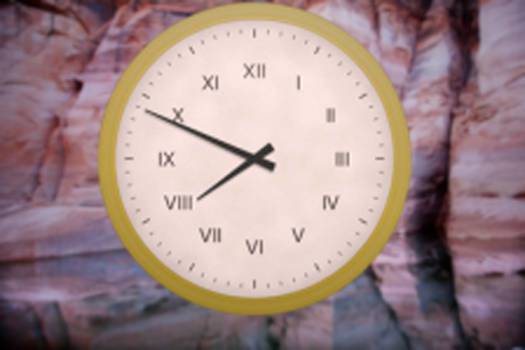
7h49
